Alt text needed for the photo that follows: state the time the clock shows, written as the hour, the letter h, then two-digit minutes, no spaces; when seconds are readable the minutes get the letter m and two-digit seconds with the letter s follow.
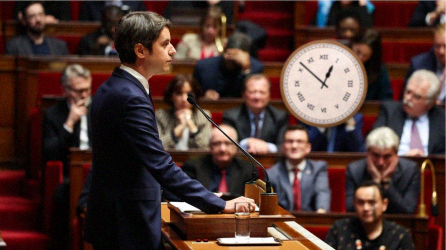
12h52
